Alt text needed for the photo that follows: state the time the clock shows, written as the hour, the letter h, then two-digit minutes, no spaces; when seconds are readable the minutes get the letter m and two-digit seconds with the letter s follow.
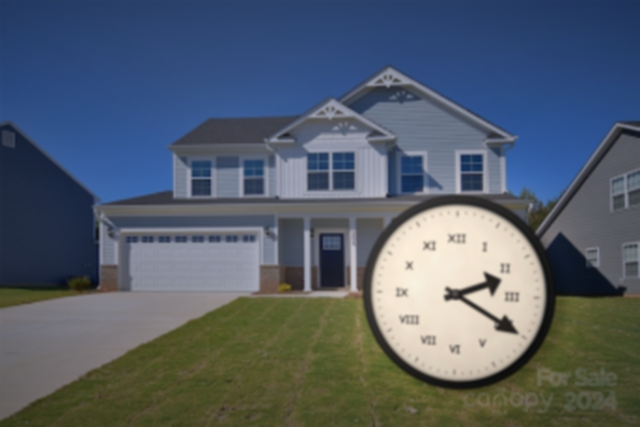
2h20
